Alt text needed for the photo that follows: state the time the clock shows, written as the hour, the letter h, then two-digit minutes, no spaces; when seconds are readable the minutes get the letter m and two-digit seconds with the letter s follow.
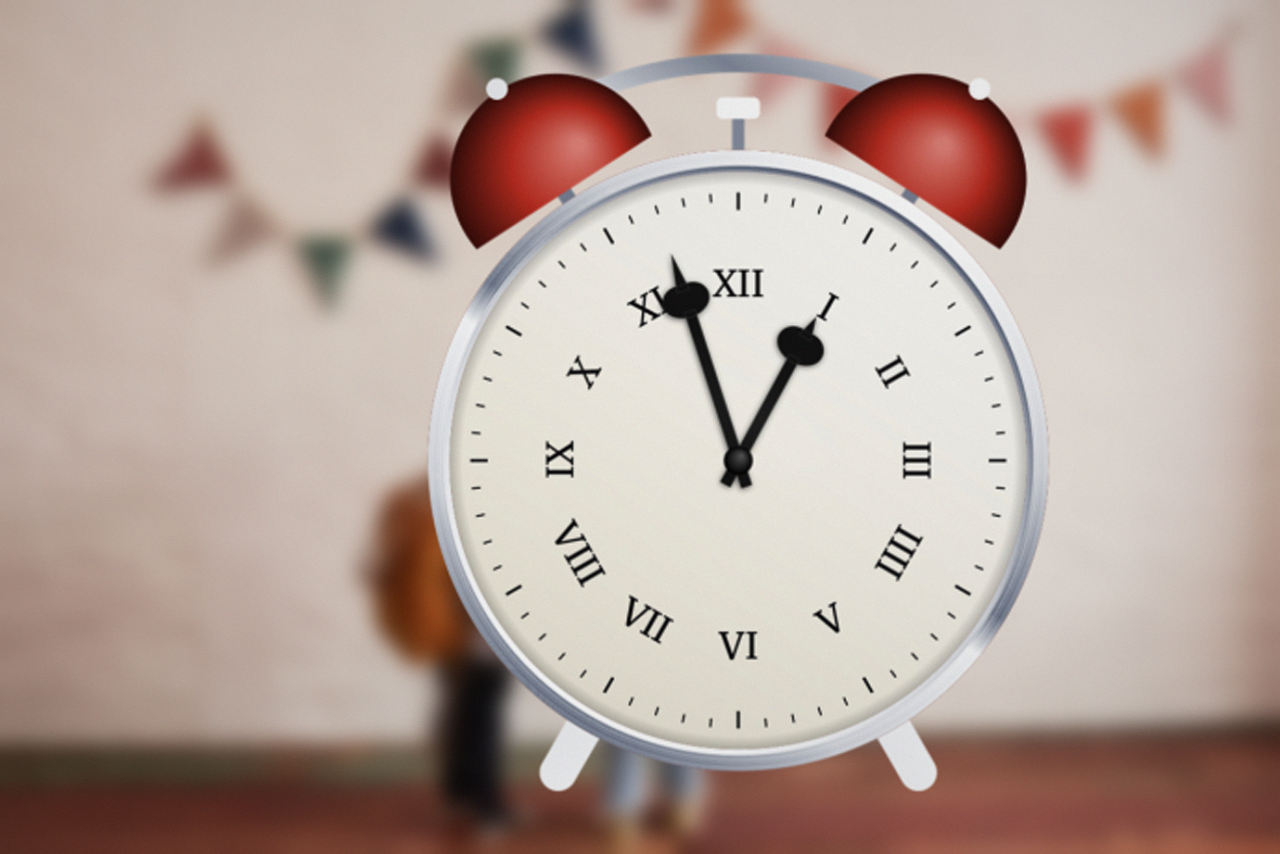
12h57
